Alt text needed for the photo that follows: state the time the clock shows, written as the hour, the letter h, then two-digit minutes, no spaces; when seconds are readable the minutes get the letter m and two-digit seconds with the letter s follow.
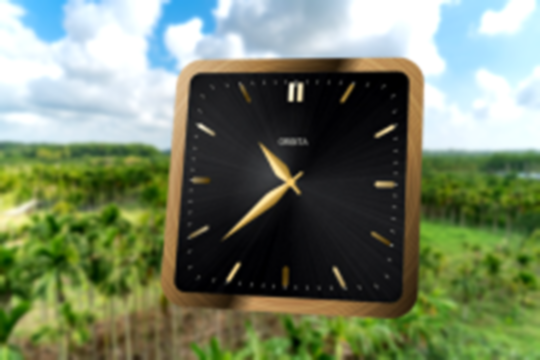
10h38
